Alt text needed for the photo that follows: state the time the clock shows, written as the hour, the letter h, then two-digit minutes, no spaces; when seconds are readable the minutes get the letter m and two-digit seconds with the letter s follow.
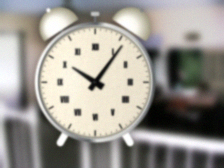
10h06
